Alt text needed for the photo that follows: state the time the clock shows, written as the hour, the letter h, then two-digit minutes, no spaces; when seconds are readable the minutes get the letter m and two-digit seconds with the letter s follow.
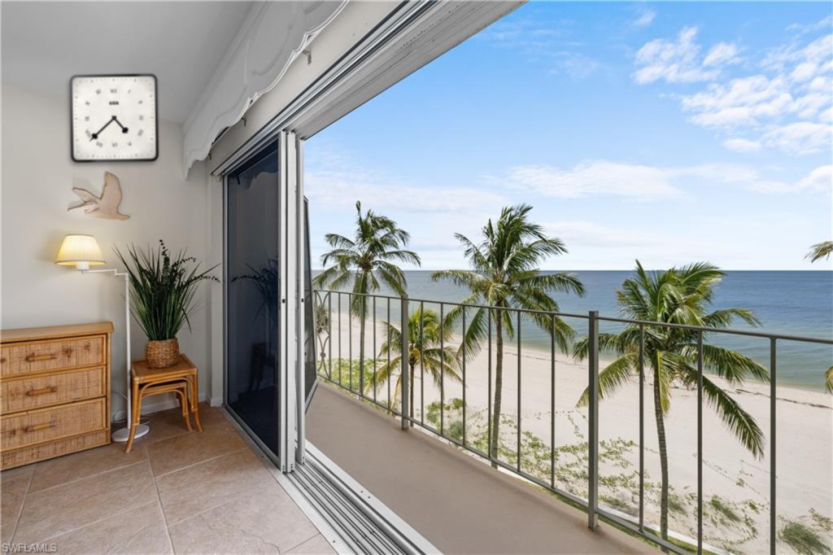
4h38
